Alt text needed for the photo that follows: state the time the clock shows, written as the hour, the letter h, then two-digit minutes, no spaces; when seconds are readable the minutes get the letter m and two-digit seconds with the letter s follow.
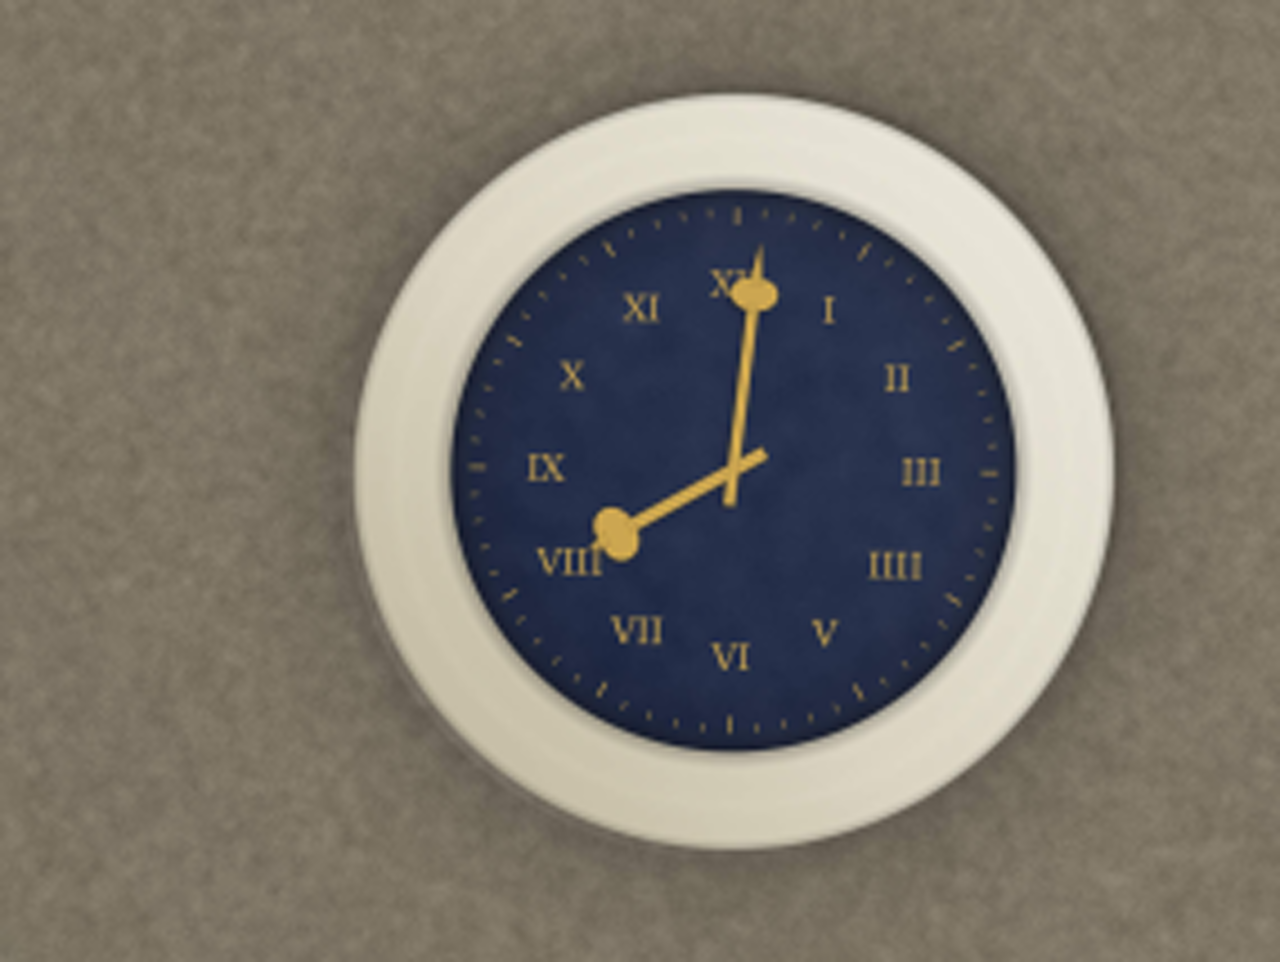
8h01
